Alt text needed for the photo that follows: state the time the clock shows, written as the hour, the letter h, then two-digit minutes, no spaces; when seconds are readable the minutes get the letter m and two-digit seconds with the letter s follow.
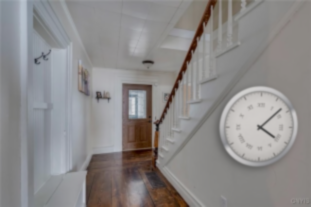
4h08
